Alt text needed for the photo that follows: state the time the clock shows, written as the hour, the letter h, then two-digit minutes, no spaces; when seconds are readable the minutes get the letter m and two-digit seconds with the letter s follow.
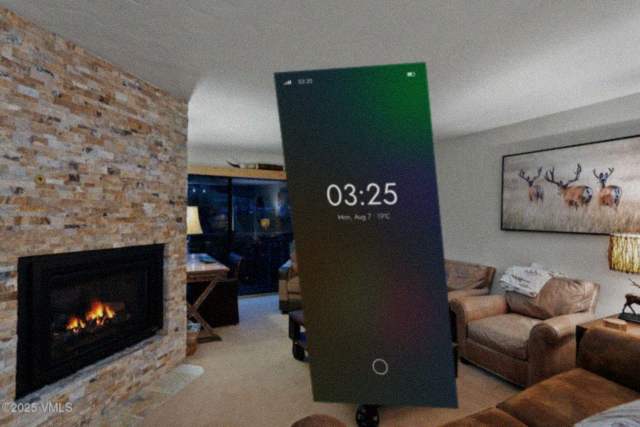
3h25
